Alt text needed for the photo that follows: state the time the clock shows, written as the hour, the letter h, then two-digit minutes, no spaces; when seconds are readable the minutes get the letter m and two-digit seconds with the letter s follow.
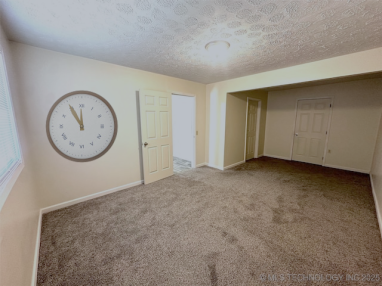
11h55
